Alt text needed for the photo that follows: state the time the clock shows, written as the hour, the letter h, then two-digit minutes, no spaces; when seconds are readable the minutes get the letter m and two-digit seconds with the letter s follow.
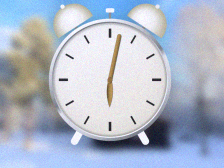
6h02
